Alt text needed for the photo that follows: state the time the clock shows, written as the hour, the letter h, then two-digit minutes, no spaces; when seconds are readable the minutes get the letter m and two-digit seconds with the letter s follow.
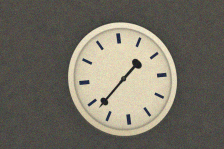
1h38
